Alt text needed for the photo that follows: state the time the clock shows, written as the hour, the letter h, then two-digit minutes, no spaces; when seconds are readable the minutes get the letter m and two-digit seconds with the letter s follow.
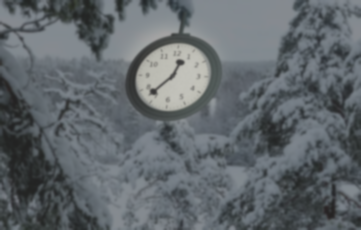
12h37
